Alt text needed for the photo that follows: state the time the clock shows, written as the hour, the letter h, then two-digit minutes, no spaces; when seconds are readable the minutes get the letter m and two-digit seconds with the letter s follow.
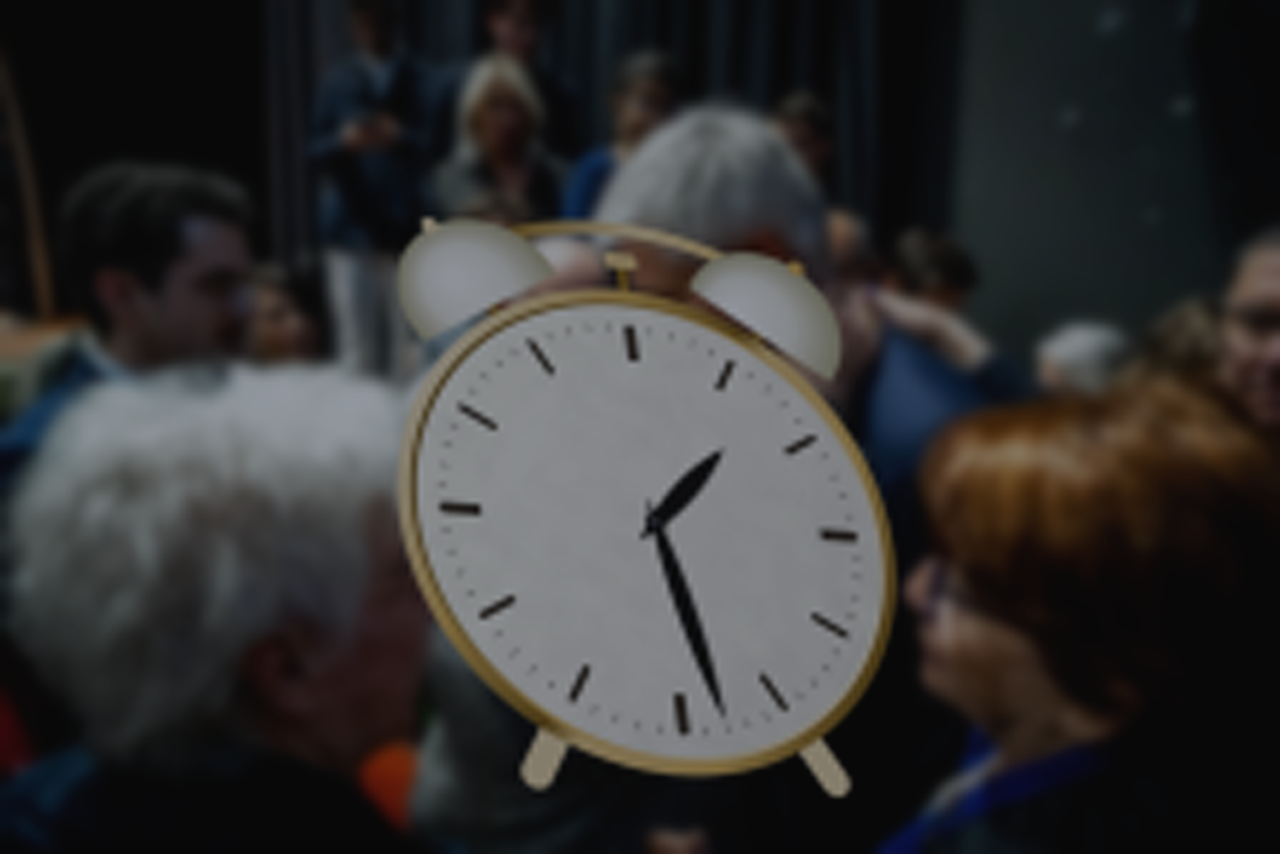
1h28
